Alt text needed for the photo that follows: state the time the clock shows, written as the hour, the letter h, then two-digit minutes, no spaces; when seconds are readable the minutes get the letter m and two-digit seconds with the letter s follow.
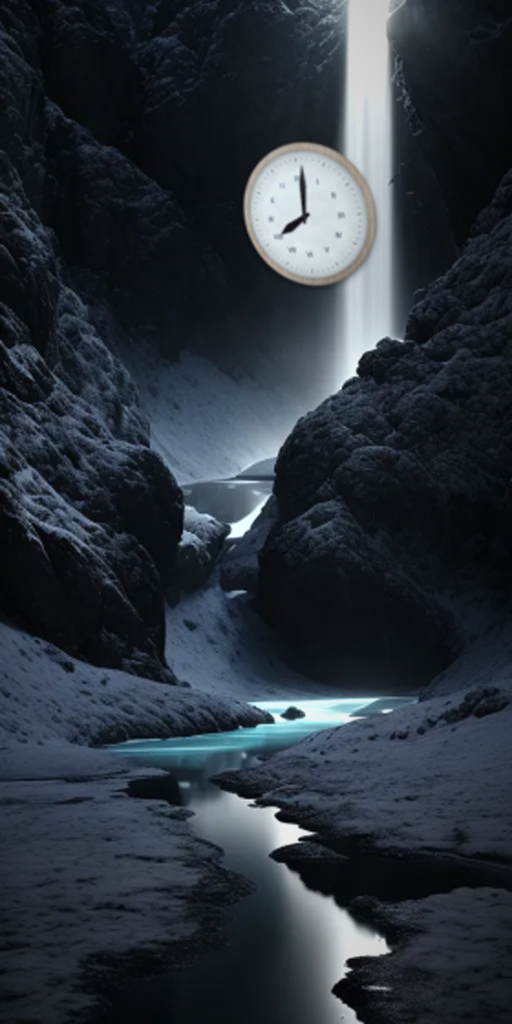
8h01
